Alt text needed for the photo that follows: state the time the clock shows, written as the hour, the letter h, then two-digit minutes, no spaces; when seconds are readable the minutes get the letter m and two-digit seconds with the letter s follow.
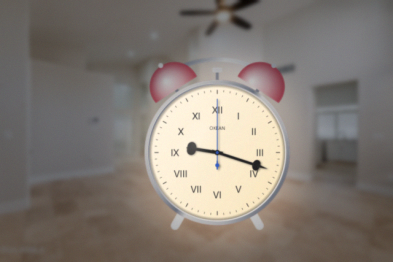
9h18m00s
